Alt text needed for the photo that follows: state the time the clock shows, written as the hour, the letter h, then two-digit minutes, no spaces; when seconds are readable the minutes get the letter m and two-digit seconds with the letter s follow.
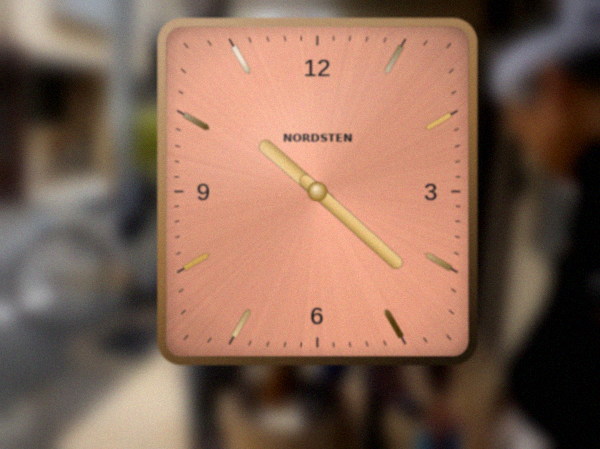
10h22
